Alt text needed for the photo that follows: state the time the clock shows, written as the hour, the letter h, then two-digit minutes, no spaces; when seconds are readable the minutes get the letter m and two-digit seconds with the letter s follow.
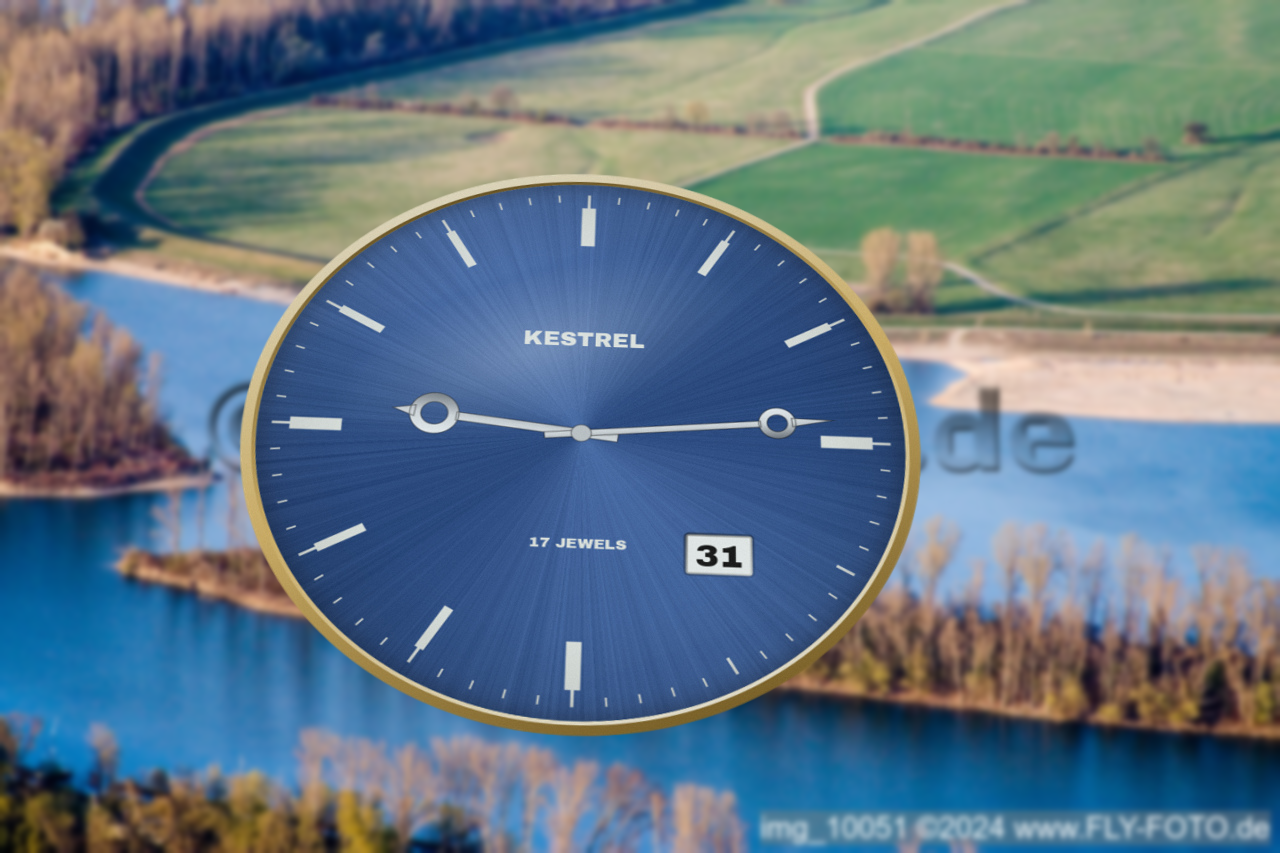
9h14
